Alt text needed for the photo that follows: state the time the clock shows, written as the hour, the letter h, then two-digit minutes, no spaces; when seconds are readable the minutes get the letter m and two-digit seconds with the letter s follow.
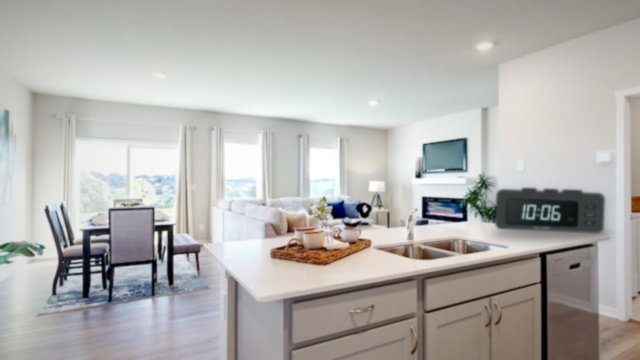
10h06
